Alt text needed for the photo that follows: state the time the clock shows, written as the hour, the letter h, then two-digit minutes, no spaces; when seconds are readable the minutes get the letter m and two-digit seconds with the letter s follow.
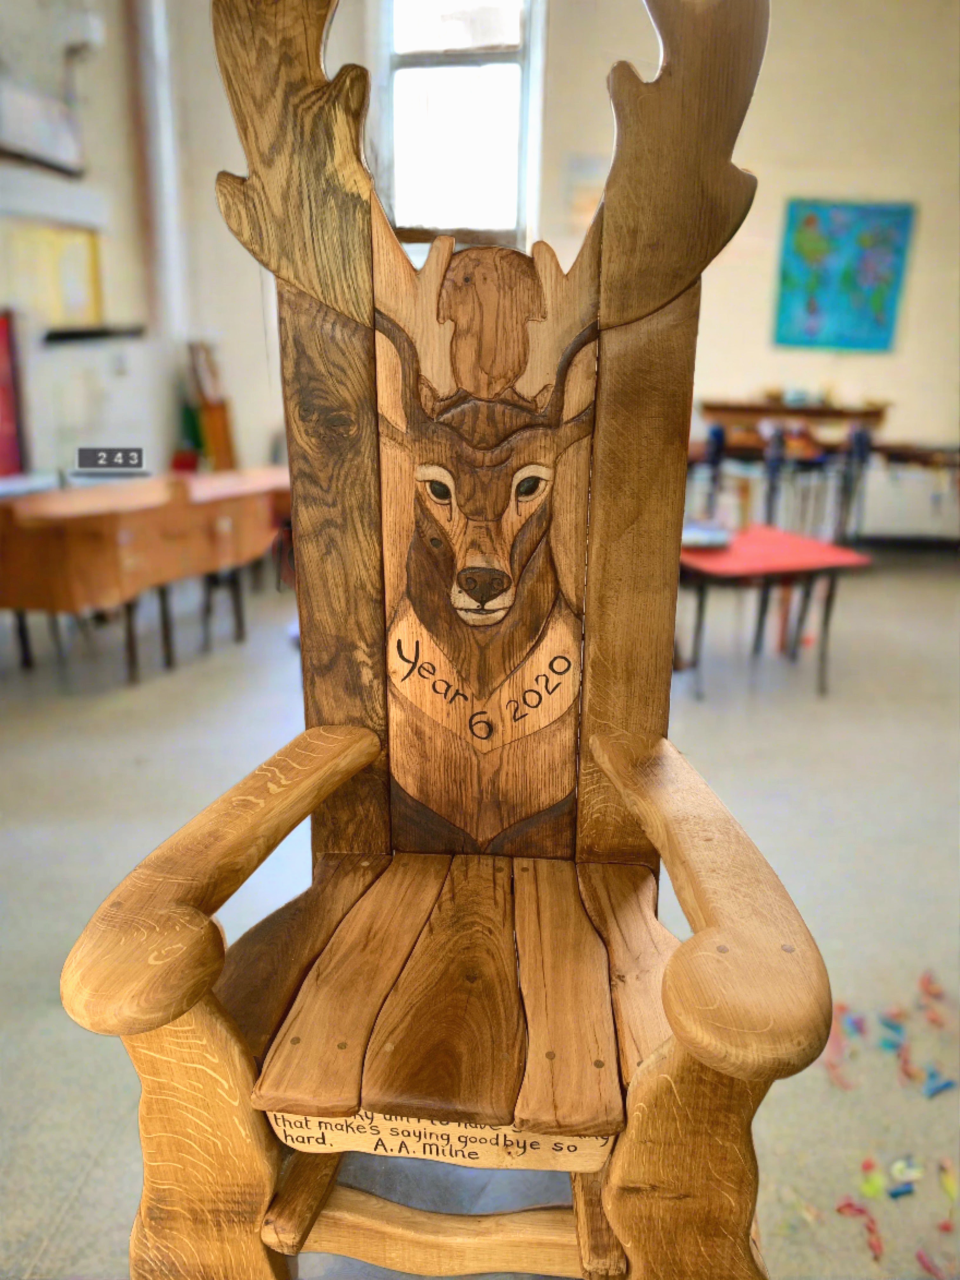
2h43
